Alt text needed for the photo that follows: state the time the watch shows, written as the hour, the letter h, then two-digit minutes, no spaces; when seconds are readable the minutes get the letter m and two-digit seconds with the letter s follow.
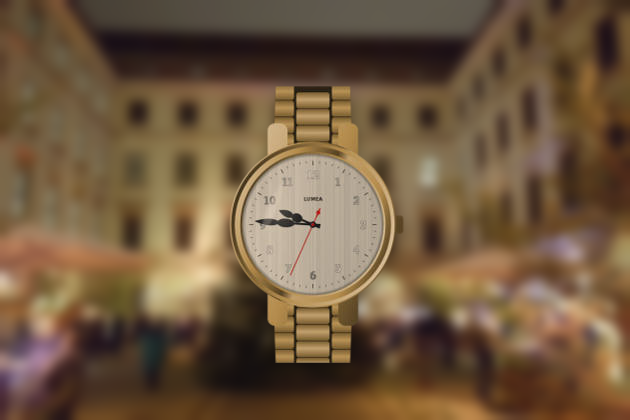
9h45m34s
